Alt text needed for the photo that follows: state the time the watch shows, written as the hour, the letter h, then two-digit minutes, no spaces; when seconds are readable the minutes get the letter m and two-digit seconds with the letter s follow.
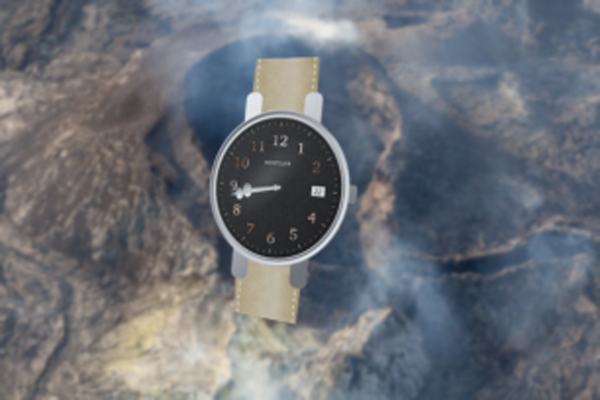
8h43
